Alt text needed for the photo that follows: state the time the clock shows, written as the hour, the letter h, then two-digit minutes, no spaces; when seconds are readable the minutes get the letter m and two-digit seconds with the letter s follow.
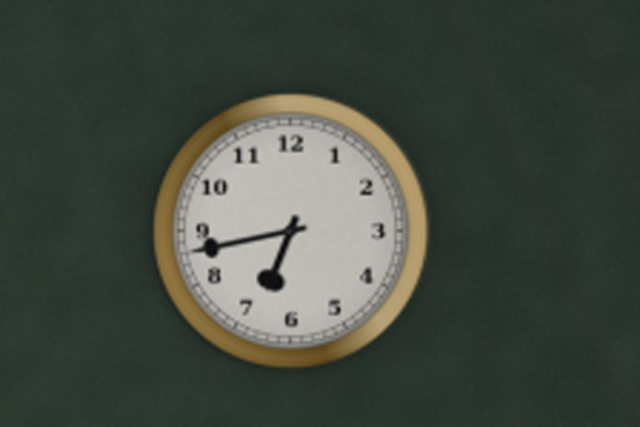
6h43
